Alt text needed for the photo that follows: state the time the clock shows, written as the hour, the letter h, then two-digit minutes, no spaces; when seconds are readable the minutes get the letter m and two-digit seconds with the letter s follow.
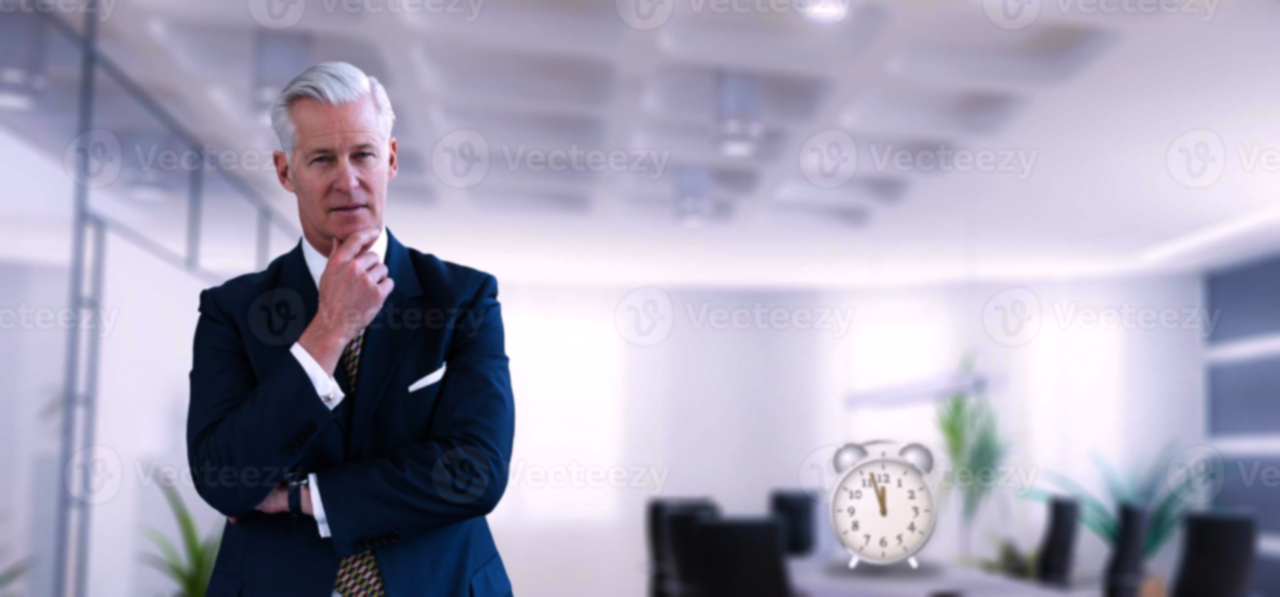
11h57
